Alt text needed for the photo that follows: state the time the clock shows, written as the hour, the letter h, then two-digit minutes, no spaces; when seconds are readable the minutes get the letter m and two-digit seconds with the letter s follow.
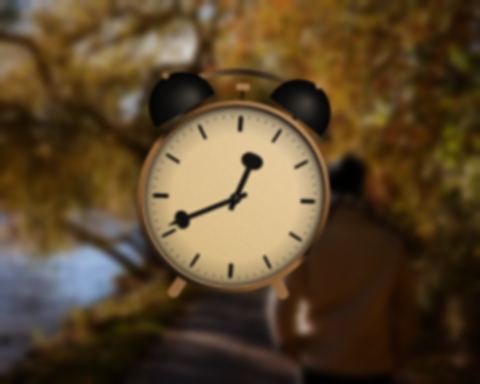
12h41
